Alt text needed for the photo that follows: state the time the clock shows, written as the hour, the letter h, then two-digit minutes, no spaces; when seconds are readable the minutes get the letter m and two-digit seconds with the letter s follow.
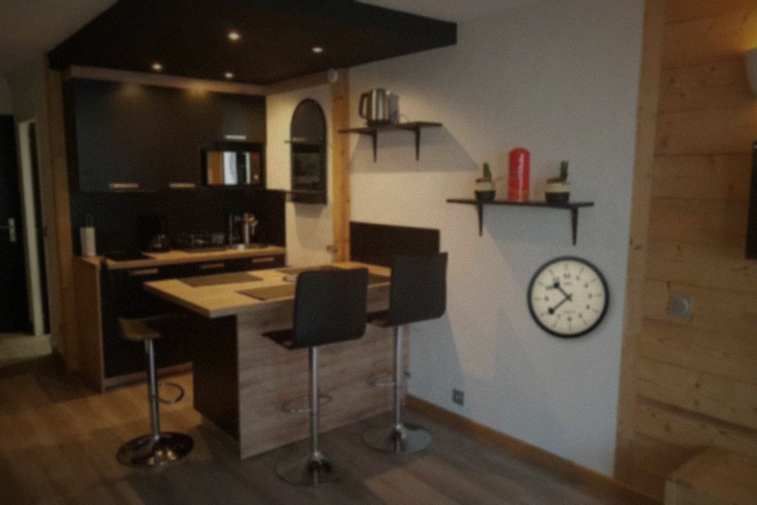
10h39
